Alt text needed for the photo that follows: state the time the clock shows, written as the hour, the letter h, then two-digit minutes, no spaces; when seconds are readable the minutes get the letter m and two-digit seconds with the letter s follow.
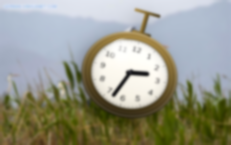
2h33
